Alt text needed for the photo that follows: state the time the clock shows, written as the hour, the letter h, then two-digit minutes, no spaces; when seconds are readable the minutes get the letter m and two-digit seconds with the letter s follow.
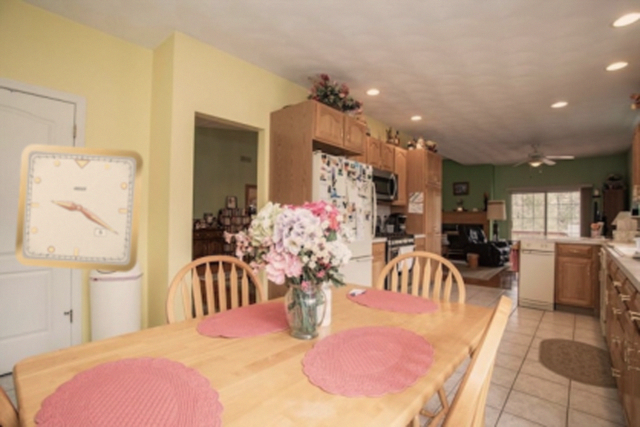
9h20
